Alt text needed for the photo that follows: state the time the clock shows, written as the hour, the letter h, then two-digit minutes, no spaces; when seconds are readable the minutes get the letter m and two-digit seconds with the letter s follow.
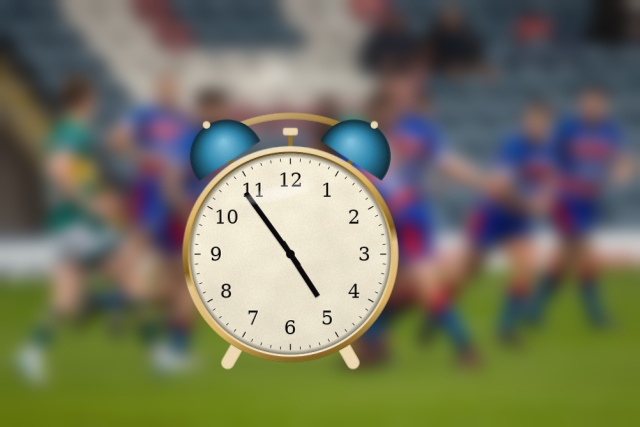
4h54
